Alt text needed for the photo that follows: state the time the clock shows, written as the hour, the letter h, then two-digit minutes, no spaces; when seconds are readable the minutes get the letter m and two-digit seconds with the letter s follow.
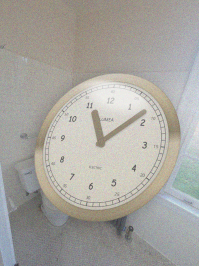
11h08
